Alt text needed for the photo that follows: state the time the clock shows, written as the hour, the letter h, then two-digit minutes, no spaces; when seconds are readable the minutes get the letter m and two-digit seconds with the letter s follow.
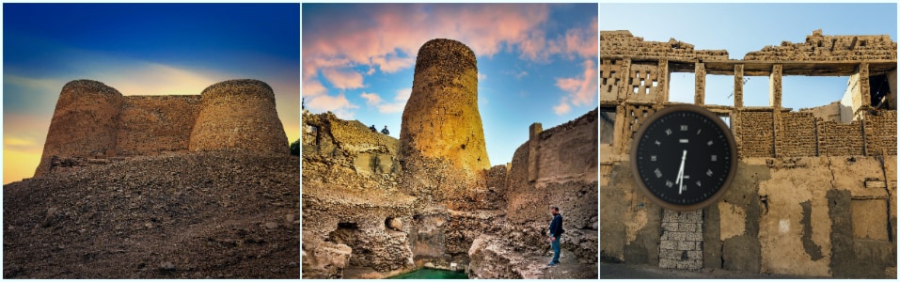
6h31
